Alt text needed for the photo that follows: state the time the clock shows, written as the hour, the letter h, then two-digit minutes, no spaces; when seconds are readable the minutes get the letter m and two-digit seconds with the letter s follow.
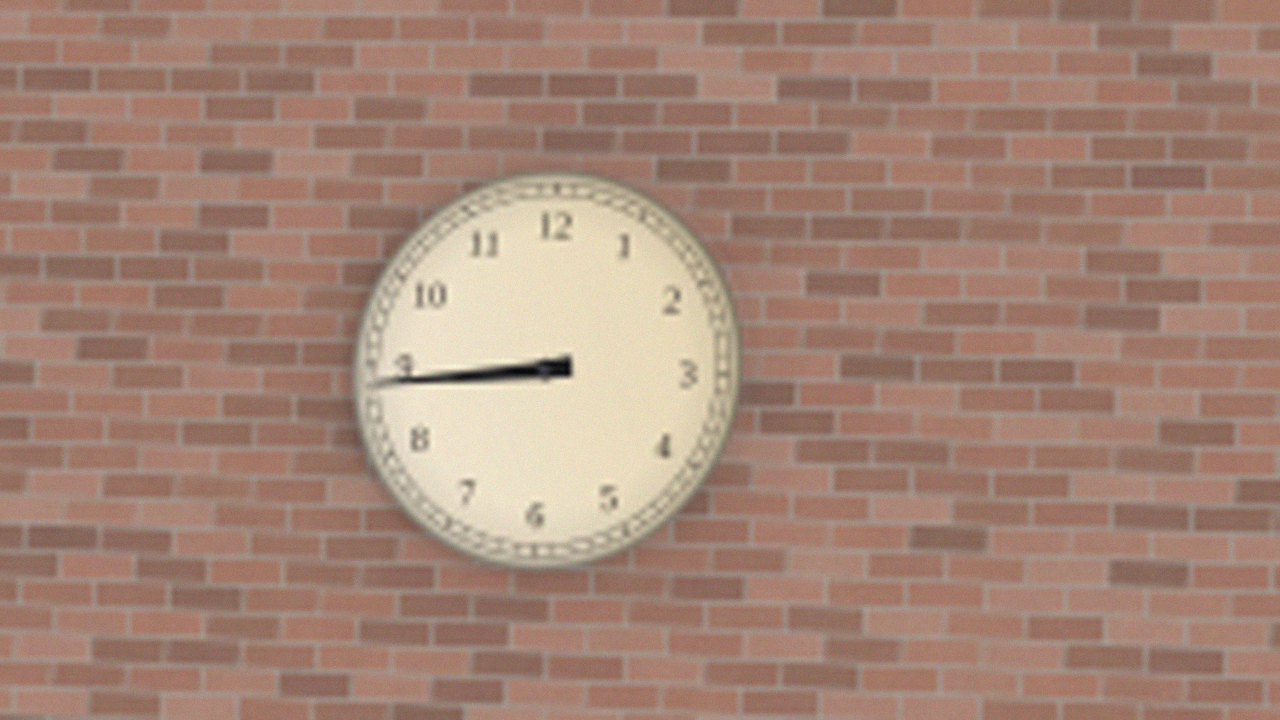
8h44
